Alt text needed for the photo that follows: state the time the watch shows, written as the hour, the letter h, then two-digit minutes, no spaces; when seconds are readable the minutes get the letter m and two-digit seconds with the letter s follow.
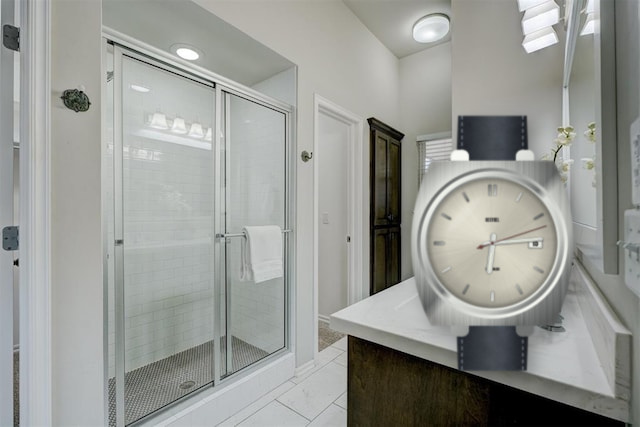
6h14m12s
